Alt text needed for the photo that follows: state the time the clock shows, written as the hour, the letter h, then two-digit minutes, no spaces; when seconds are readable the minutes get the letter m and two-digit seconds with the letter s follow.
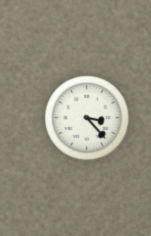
3h23
